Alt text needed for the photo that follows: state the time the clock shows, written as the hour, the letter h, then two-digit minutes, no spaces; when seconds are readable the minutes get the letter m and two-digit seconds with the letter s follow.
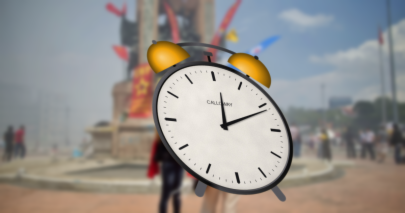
12h11
